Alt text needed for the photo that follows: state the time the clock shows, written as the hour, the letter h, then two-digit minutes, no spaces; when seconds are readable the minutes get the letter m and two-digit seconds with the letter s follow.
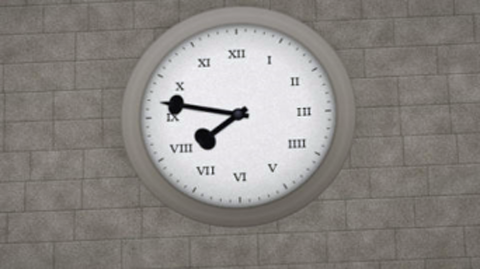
7h47
